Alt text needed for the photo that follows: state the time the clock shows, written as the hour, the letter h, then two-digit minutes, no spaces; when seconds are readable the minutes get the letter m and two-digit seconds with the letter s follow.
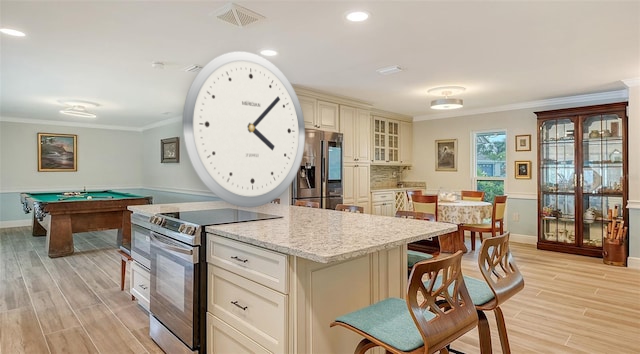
4h08
